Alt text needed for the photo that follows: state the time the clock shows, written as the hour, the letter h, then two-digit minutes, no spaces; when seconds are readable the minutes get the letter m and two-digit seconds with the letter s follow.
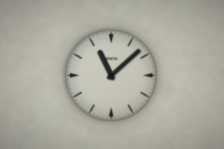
11h08
